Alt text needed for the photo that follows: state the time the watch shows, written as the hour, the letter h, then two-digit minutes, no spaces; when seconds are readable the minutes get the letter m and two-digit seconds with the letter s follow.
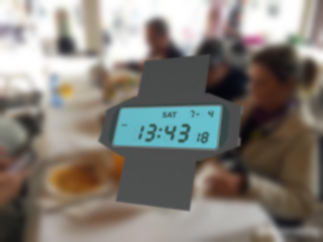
13h43
